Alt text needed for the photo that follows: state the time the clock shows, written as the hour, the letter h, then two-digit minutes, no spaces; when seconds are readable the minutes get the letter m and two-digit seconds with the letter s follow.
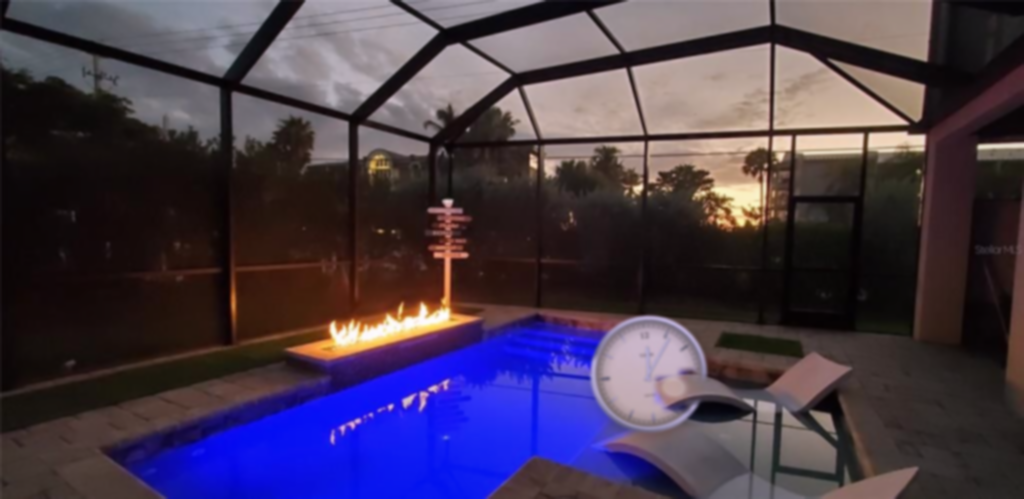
12h06
